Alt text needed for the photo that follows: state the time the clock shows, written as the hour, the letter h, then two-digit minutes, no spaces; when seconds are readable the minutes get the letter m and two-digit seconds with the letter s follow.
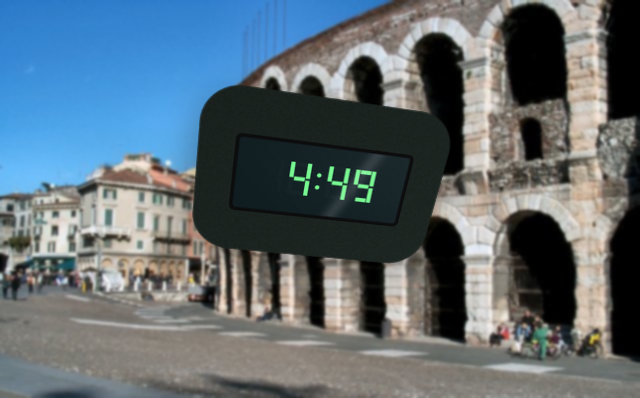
4h49
